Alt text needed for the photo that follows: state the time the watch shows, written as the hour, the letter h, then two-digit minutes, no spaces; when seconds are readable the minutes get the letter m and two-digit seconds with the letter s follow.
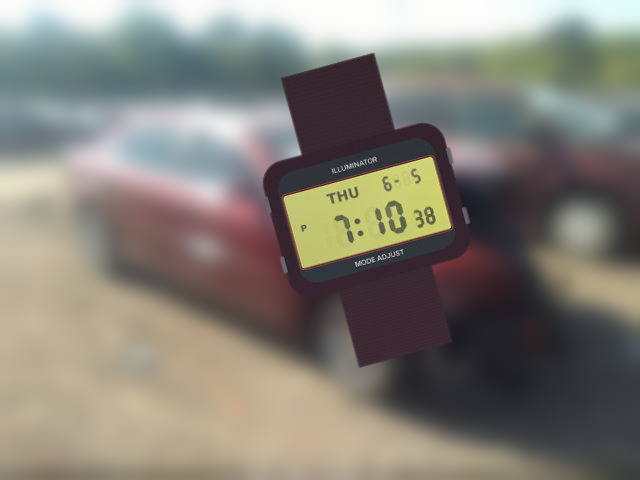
7h10m38s
